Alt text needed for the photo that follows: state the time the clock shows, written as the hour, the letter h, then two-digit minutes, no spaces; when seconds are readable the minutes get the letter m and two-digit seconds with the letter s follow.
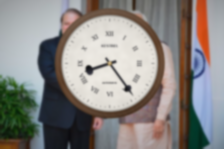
8h24
